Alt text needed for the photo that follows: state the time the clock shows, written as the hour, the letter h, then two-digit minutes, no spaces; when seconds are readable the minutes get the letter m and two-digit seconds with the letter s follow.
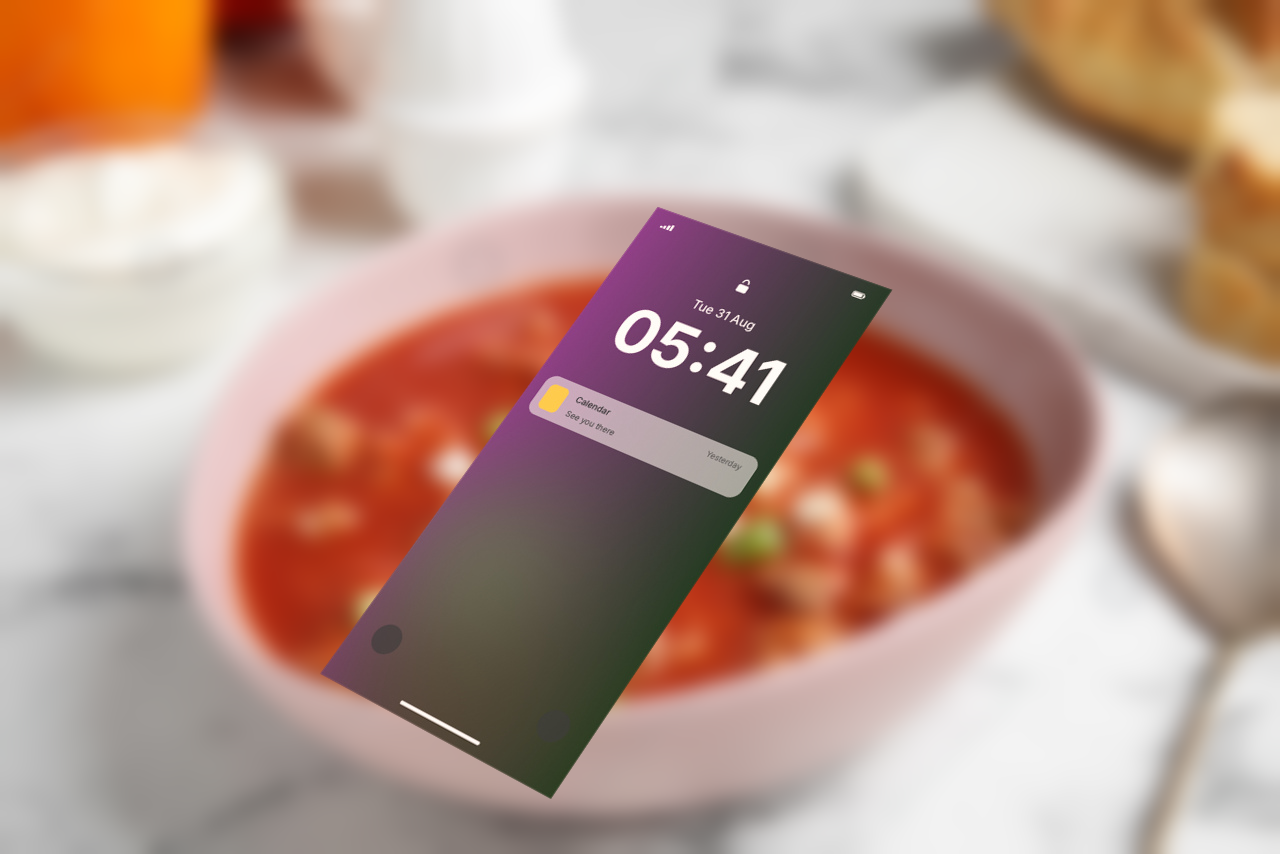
5h41
